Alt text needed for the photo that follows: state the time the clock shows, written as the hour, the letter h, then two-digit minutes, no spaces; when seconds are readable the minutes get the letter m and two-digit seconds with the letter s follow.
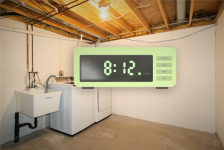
8h12
